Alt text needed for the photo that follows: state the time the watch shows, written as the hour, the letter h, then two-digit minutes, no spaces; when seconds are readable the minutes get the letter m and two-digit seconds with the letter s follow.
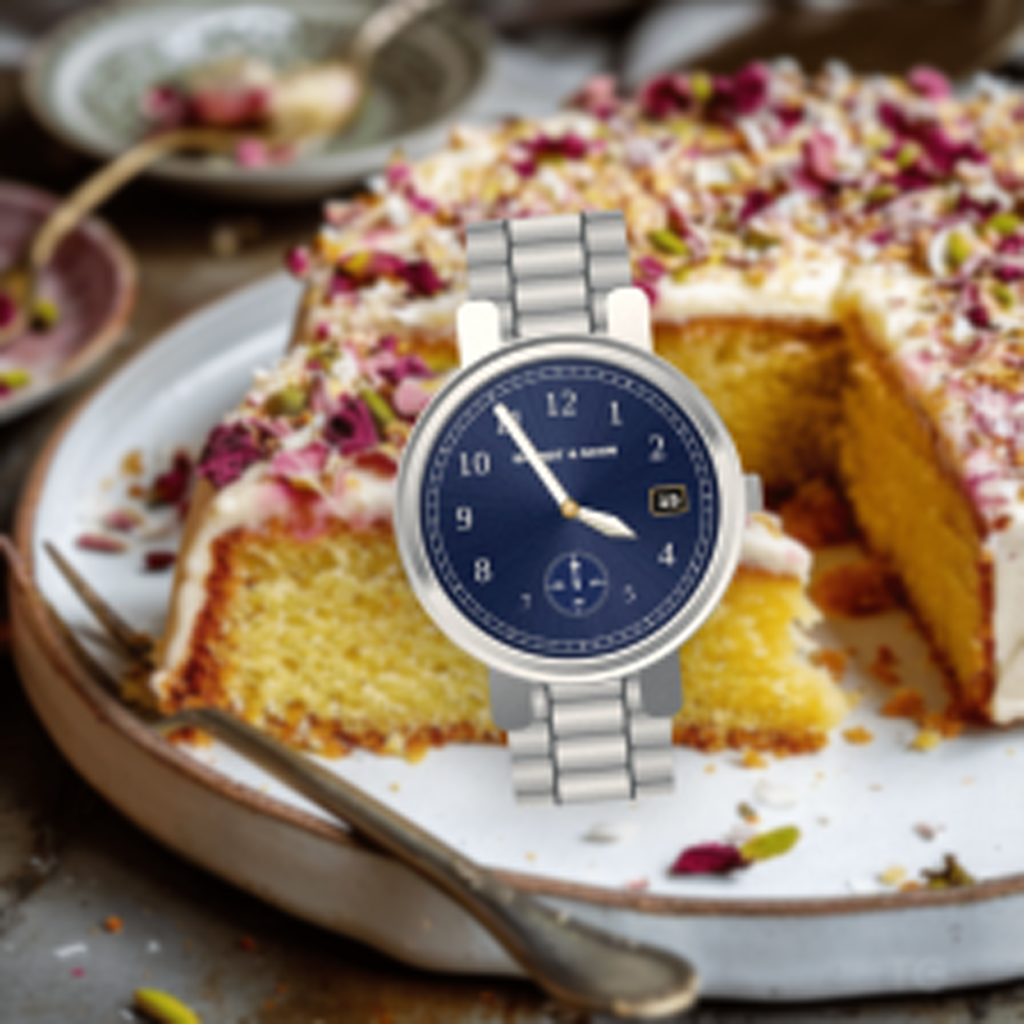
3h55
